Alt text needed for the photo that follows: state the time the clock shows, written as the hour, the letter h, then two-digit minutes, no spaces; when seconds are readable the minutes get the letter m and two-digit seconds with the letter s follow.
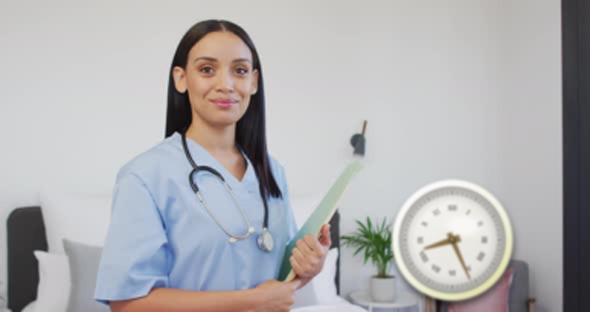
8h26
